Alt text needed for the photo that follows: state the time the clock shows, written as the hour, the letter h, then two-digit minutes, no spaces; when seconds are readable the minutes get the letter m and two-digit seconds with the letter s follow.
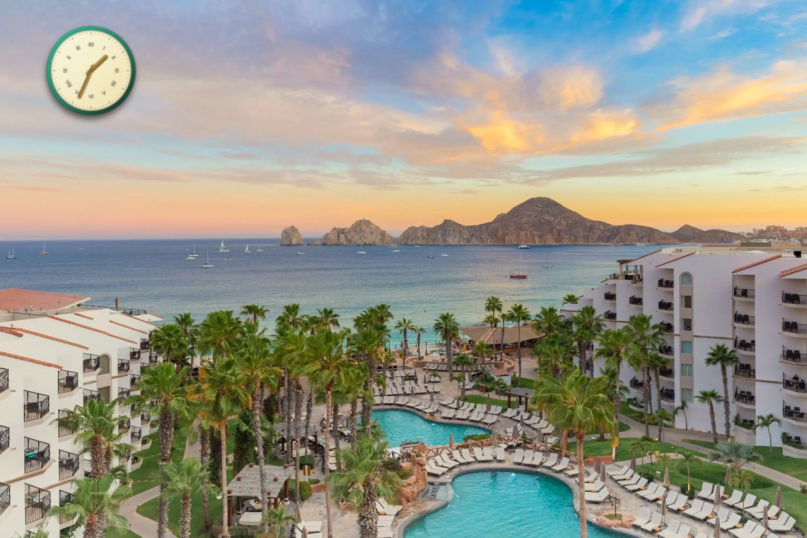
1h34
